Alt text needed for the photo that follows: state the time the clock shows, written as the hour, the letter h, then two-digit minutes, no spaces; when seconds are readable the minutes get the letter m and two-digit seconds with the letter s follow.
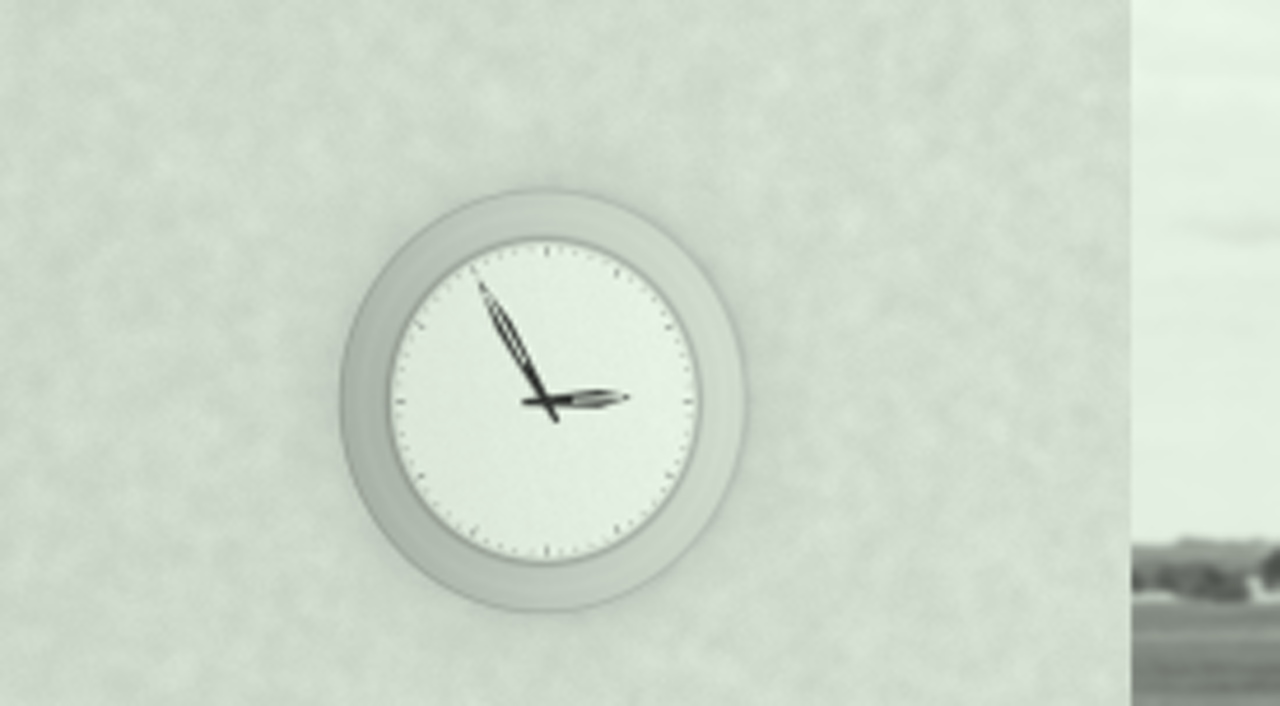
2h55
